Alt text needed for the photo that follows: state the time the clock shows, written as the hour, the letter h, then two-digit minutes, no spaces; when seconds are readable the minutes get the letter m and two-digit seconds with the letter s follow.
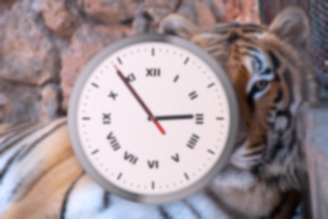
2h53m54s
